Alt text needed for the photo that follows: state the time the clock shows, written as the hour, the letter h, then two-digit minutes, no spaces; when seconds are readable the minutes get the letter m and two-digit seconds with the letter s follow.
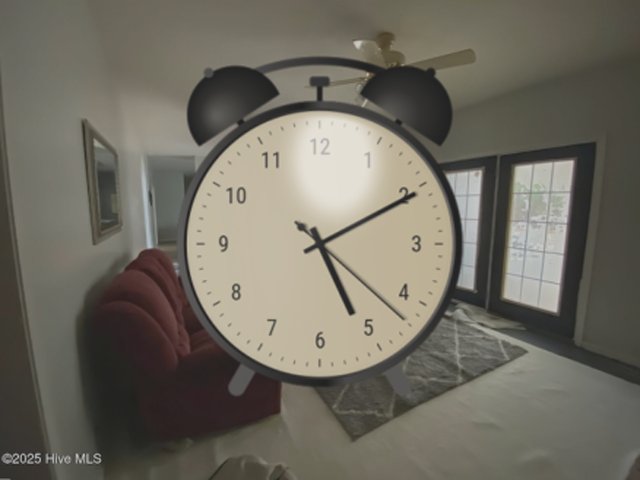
5h10m22s
